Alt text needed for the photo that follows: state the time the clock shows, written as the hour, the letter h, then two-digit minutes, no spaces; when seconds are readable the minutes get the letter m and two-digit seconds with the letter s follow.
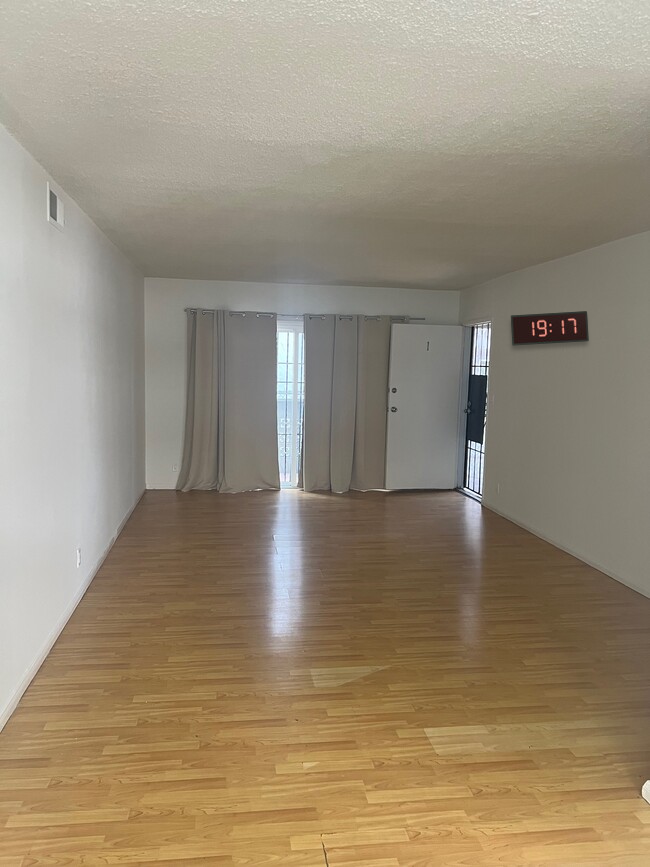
19h17
